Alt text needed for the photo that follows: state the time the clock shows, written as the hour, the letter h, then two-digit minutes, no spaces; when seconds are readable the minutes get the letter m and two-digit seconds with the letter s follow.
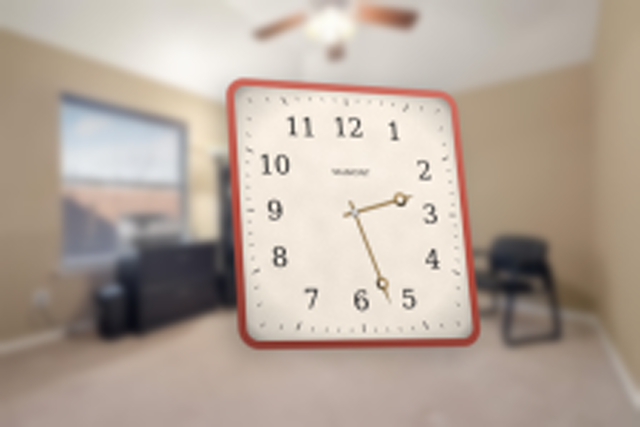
2h27
